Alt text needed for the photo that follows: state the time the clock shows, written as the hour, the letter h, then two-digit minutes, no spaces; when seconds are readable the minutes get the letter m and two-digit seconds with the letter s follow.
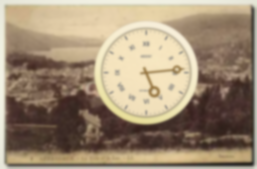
5h14
